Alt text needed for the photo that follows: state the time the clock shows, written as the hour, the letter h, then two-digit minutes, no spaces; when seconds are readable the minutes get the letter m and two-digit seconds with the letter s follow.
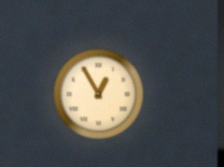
12h55
